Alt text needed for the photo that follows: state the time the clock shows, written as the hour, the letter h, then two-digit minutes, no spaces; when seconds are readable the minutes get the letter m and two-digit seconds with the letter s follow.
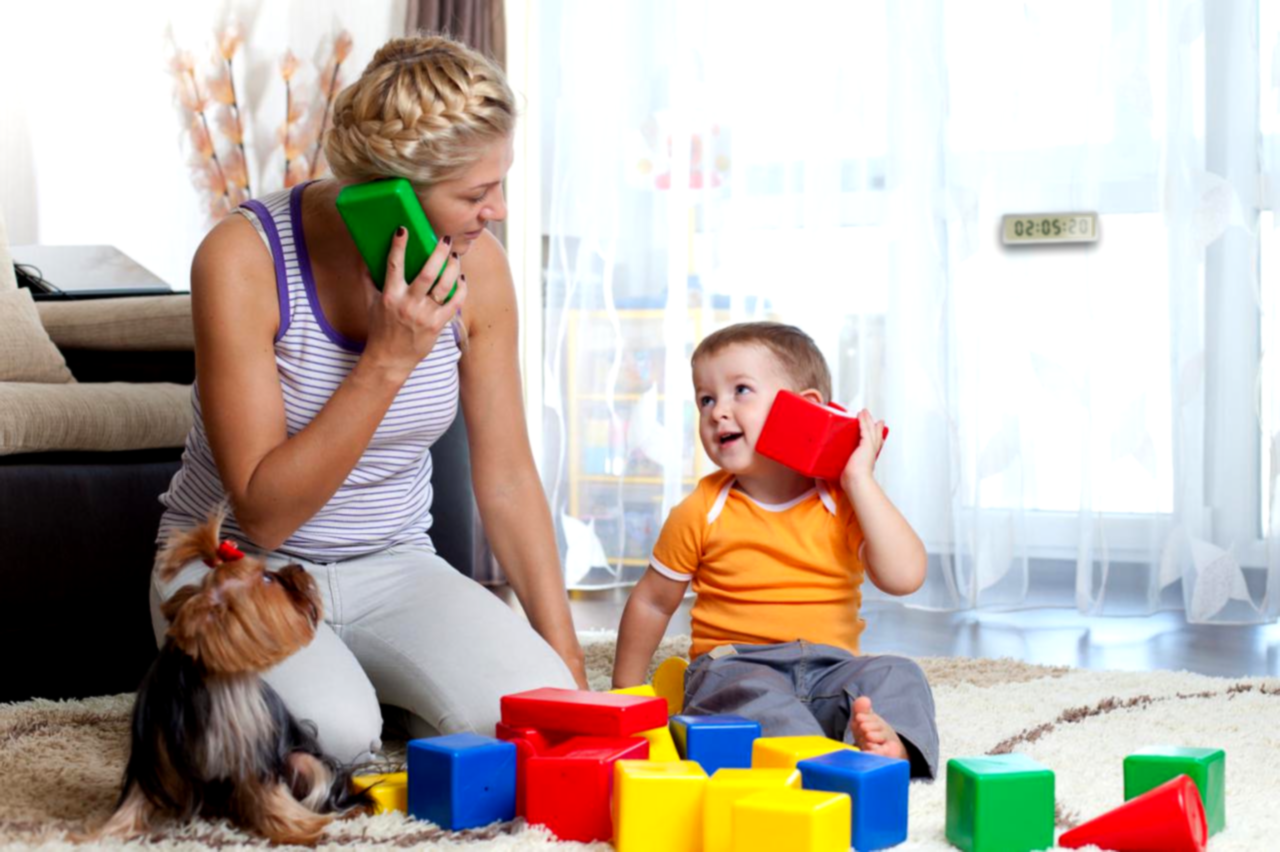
2h05m20s
